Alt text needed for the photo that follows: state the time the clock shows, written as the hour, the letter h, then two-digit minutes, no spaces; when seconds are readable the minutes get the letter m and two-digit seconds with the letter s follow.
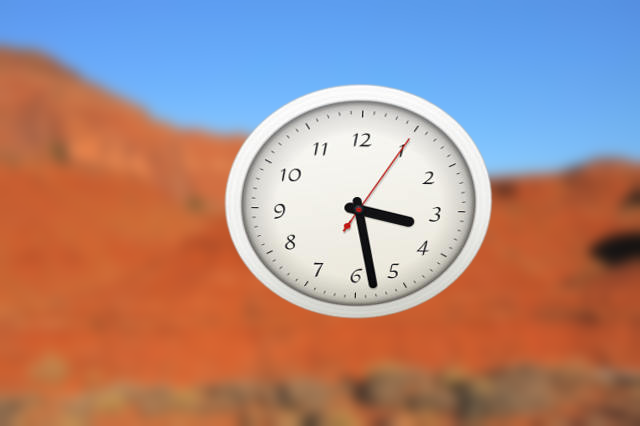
3h28m05s
